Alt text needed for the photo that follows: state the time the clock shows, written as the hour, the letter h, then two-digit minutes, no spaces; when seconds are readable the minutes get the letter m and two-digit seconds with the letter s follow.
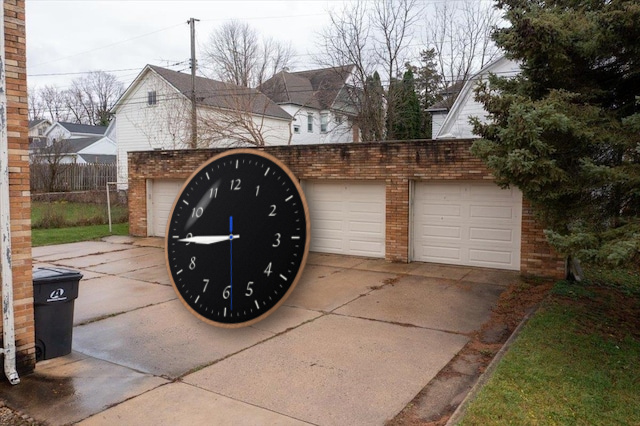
8h44m29s
